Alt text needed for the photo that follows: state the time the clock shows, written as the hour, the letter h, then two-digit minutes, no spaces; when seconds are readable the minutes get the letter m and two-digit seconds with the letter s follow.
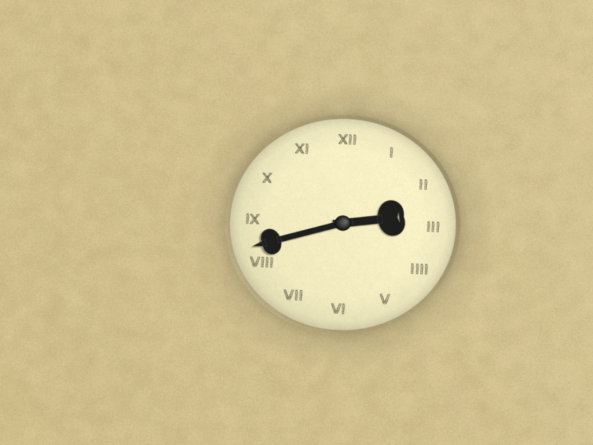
2h42
